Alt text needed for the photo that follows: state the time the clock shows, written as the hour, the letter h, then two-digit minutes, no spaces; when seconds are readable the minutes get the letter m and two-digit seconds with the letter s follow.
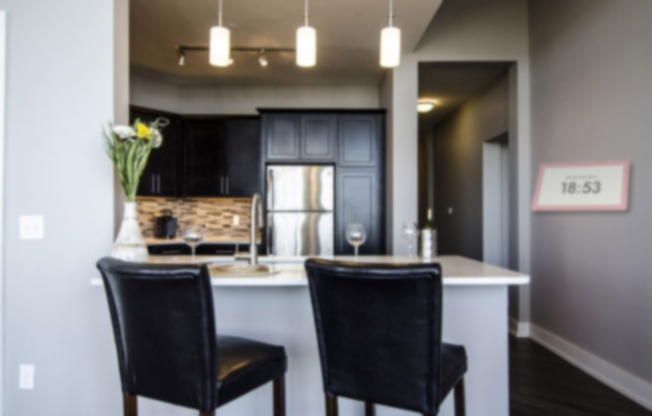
18h53
